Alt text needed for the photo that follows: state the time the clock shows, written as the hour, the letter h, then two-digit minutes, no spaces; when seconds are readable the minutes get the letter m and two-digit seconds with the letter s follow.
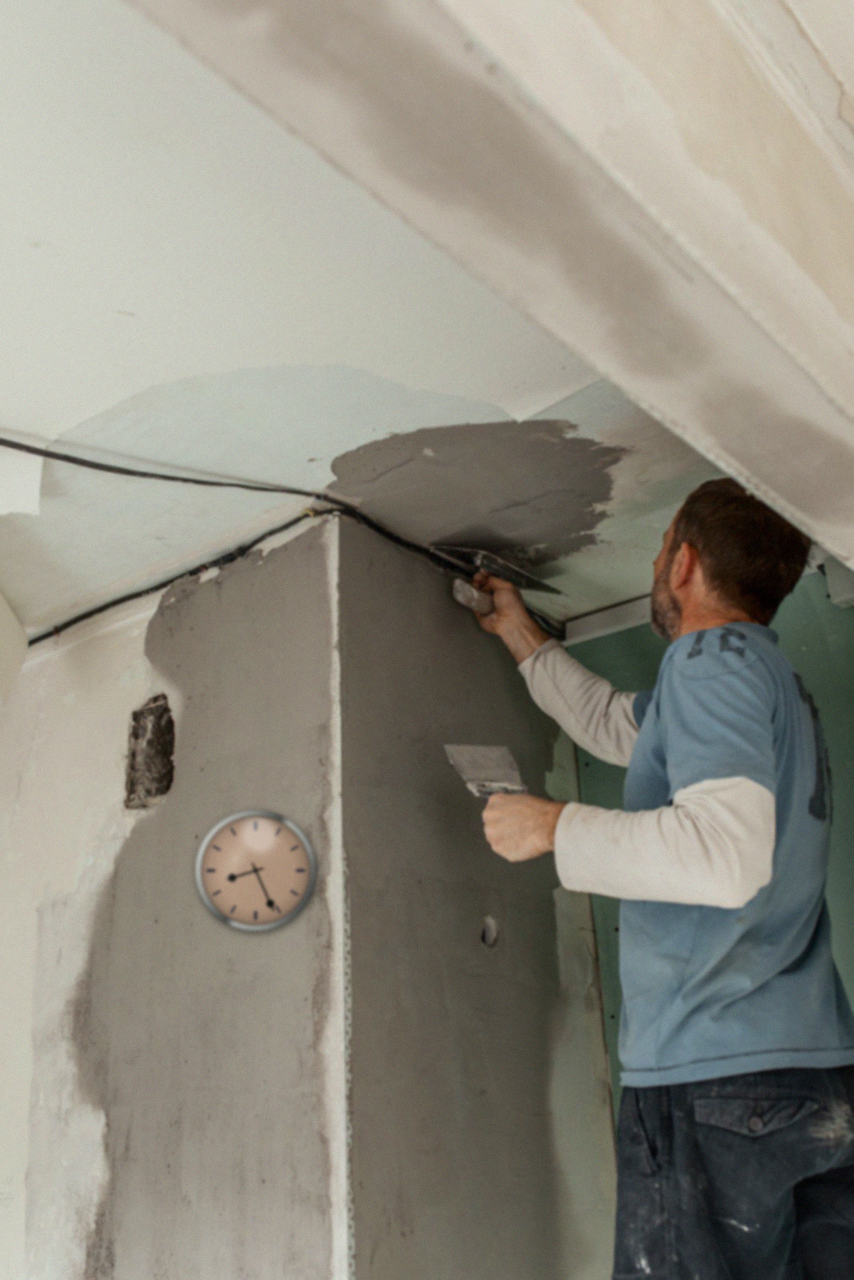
8h26
